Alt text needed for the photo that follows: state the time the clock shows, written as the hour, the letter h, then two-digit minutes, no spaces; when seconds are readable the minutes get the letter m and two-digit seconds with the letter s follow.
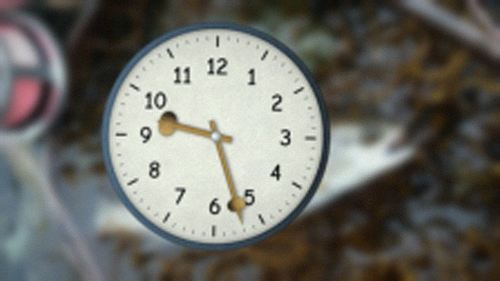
9h27
